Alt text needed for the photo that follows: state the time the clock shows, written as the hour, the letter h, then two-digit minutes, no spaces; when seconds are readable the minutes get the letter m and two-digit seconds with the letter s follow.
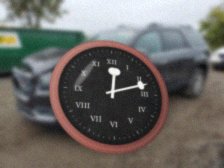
12h12
